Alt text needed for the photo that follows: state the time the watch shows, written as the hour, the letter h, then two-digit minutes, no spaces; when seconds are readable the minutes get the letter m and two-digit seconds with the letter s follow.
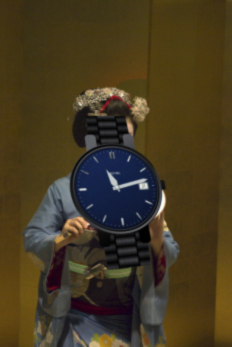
11h13
